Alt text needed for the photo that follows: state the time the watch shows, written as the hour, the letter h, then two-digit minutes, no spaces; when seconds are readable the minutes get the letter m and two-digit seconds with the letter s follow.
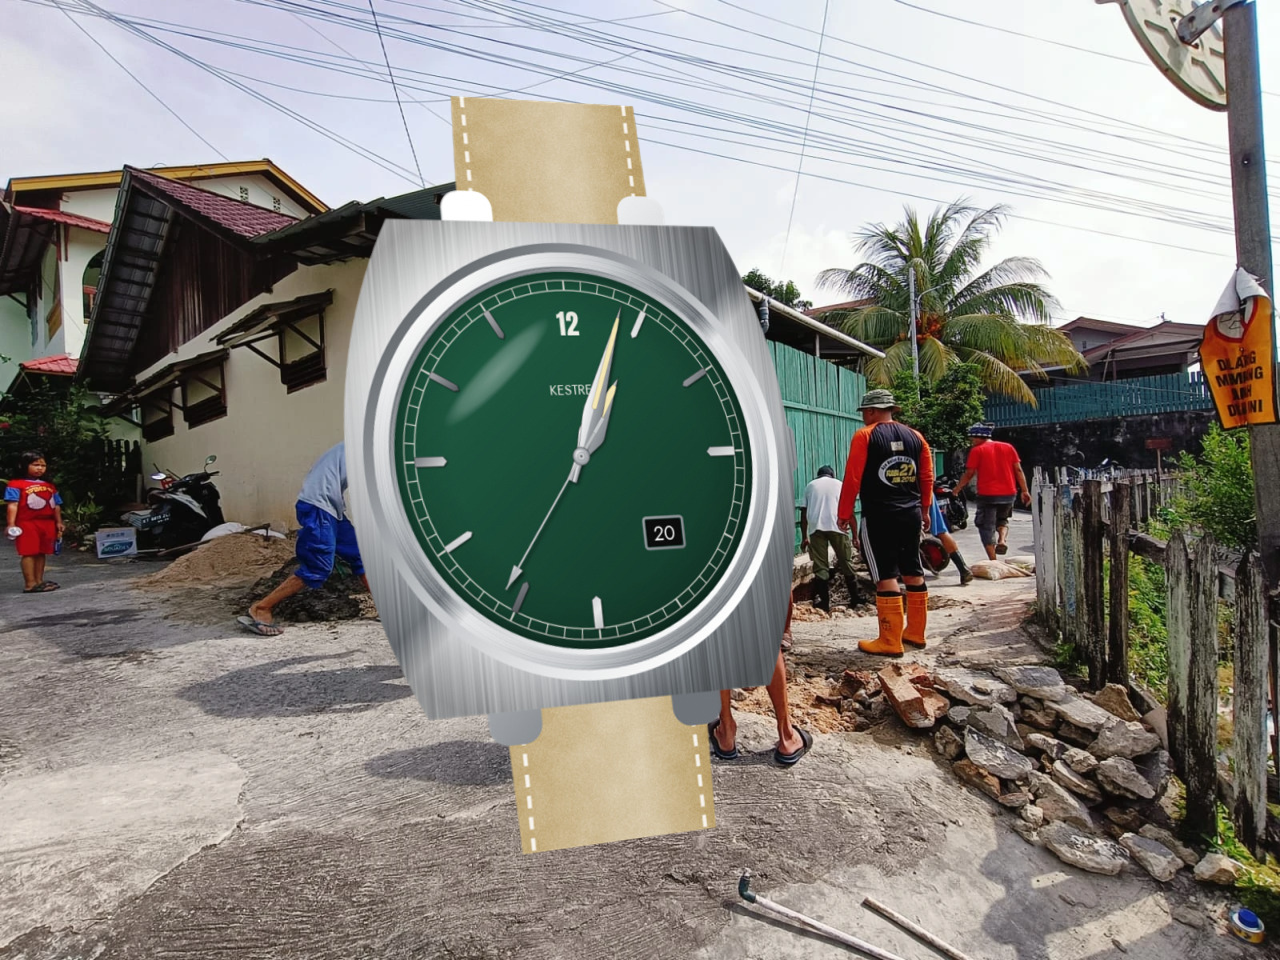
1h03m36s
